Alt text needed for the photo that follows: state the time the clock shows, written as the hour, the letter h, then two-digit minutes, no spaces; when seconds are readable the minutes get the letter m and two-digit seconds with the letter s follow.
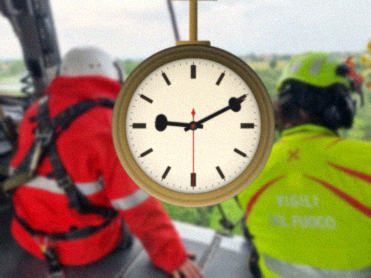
9h10m30s
